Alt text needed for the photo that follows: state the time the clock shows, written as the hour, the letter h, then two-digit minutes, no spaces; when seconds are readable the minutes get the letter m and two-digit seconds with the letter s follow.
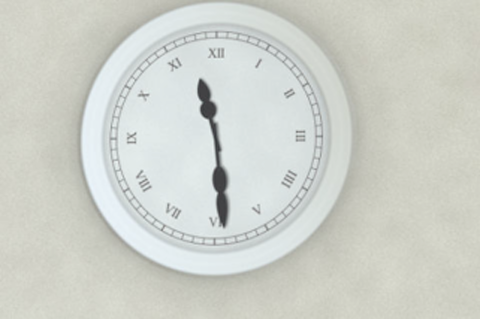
11h29
